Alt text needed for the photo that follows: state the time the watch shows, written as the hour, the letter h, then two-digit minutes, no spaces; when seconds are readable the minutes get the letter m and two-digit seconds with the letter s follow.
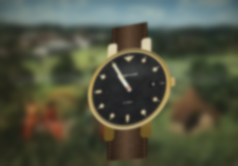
10h55
